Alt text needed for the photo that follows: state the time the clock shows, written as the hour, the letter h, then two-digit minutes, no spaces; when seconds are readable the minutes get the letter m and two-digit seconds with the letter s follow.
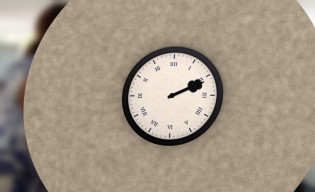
2h11
